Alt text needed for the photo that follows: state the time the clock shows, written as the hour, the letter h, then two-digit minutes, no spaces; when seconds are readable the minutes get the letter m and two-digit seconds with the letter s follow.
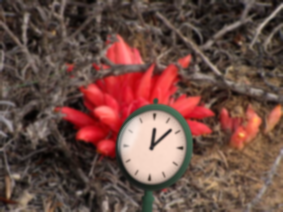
12h08
